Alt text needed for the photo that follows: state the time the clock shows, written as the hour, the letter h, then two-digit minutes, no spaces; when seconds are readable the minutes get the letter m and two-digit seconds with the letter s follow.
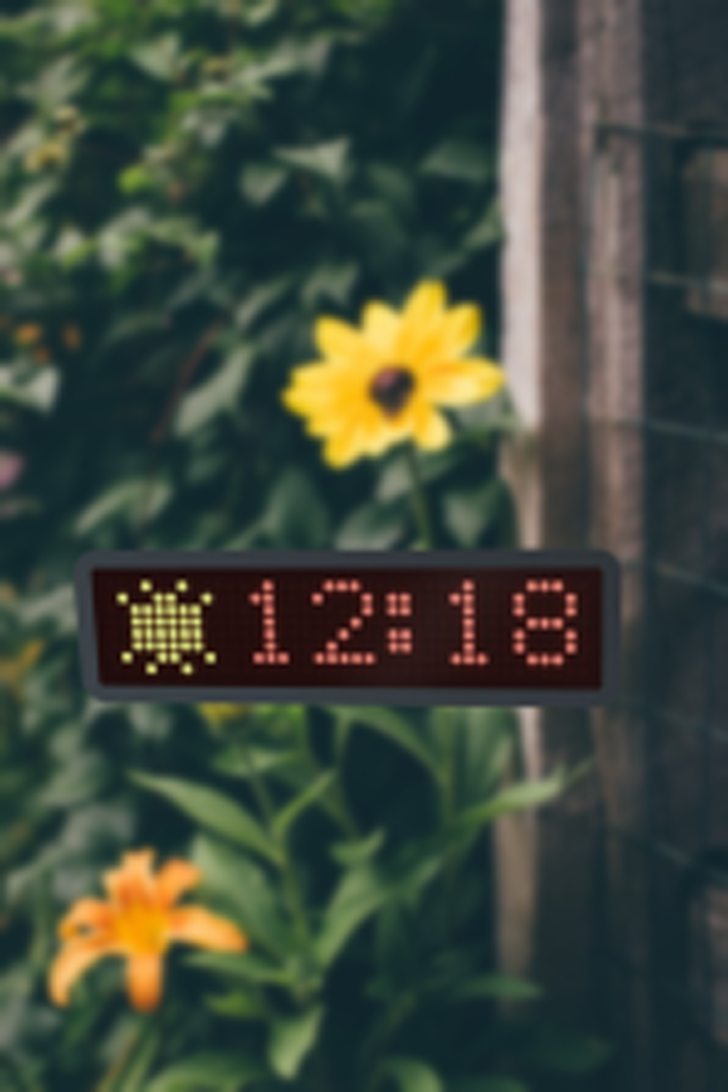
12h18
